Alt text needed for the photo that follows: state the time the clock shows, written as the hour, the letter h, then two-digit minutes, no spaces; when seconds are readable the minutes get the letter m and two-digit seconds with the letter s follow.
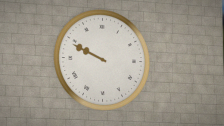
9h49
